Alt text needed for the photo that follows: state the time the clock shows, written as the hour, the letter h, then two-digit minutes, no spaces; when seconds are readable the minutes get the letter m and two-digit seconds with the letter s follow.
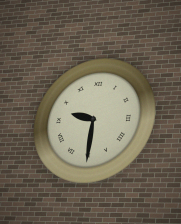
9h30
